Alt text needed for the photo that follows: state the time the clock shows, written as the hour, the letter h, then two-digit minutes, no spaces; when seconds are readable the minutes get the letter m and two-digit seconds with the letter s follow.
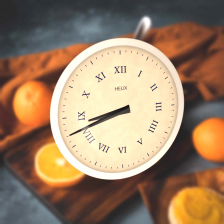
8h42
